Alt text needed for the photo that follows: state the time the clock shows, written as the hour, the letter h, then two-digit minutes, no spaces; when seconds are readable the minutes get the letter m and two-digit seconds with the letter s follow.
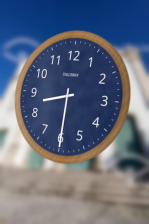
8h30
